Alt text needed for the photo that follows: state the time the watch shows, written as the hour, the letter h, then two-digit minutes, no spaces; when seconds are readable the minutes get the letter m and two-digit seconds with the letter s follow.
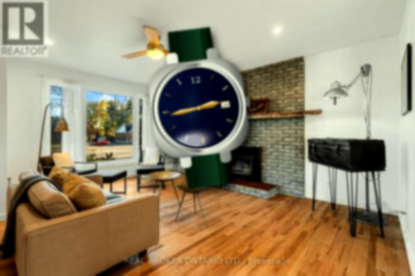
2h44
